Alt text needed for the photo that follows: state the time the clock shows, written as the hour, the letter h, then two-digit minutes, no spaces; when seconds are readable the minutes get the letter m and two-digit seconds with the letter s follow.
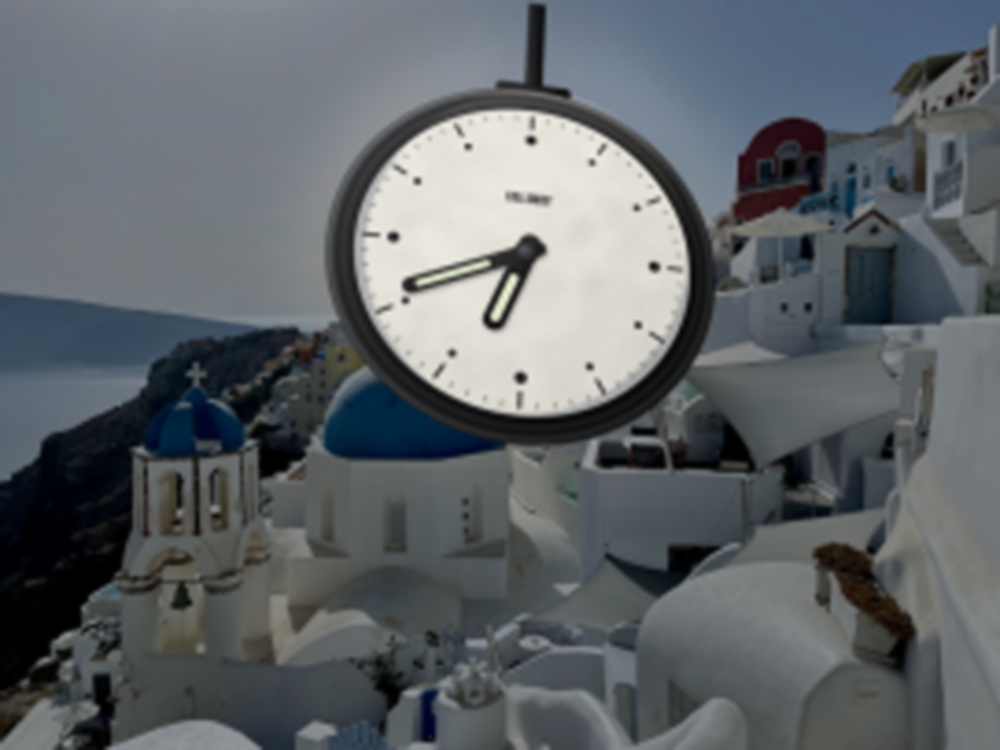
6h41
